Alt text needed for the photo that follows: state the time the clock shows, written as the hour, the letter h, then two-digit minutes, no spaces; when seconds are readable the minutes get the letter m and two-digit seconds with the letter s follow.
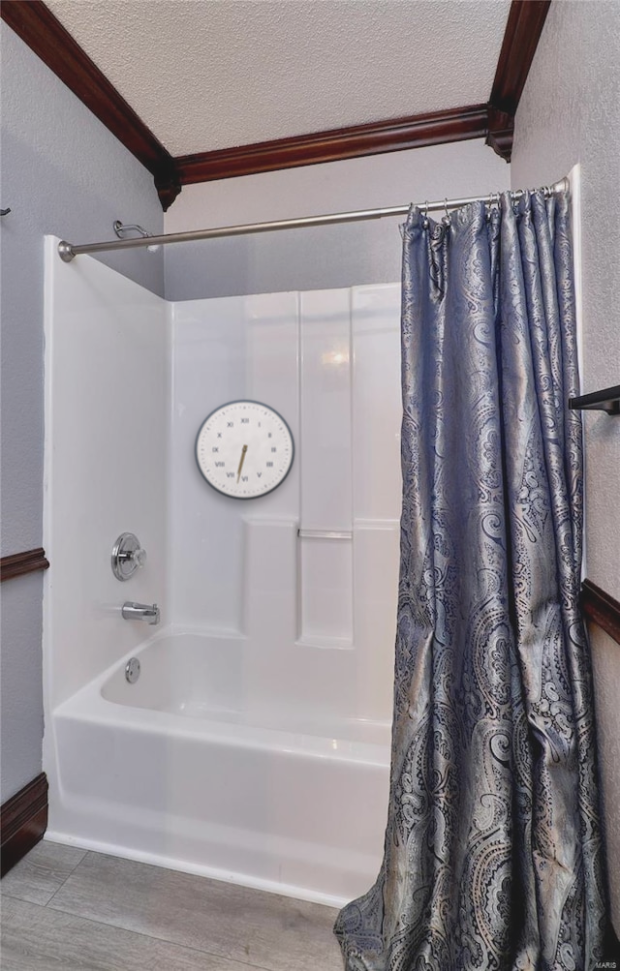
6h32
